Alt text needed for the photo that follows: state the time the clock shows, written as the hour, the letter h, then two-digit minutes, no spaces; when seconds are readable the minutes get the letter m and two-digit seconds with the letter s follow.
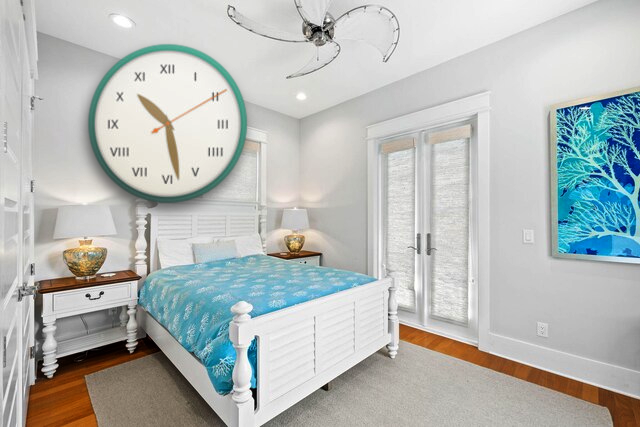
10h28m10s
